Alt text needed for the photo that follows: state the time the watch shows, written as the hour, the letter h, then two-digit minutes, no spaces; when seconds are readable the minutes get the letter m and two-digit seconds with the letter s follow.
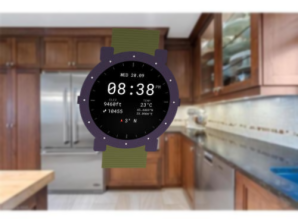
8h38
